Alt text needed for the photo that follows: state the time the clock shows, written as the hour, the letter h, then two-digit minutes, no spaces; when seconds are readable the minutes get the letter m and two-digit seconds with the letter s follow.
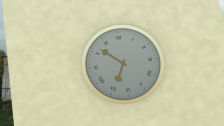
6h52
